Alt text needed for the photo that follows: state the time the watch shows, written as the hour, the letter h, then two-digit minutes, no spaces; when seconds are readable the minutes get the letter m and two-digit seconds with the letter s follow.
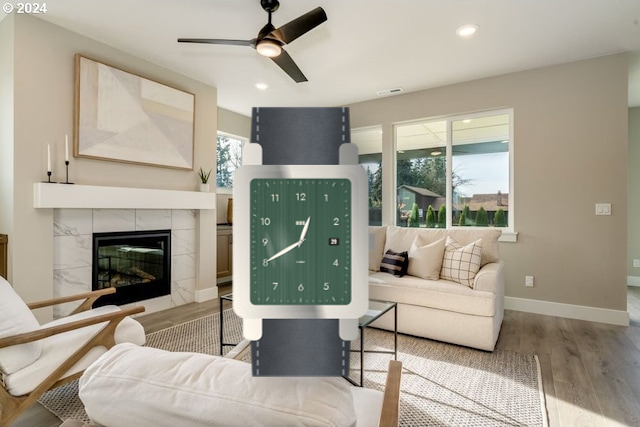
12h40
